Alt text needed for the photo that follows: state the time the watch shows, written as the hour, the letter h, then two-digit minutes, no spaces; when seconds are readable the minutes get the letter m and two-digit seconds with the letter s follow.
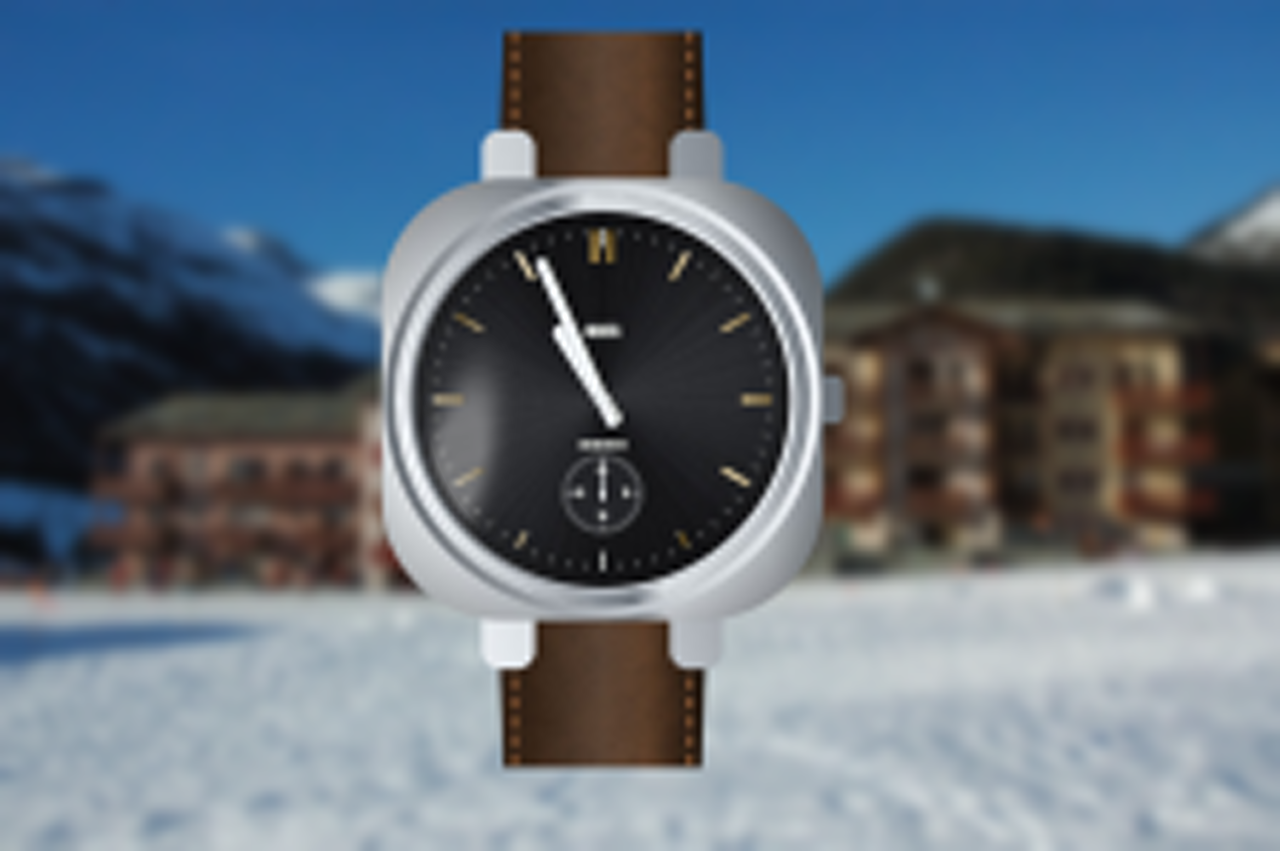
10h56
